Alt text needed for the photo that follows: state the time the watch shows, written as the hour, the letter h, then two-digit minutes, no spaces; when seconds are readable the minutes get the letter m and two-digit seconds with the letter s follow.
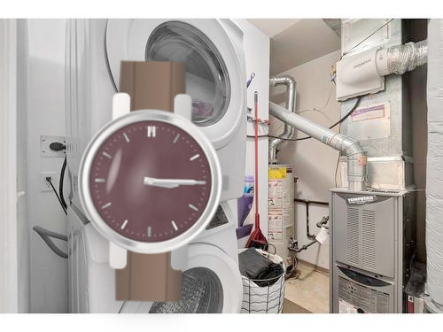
3h15
